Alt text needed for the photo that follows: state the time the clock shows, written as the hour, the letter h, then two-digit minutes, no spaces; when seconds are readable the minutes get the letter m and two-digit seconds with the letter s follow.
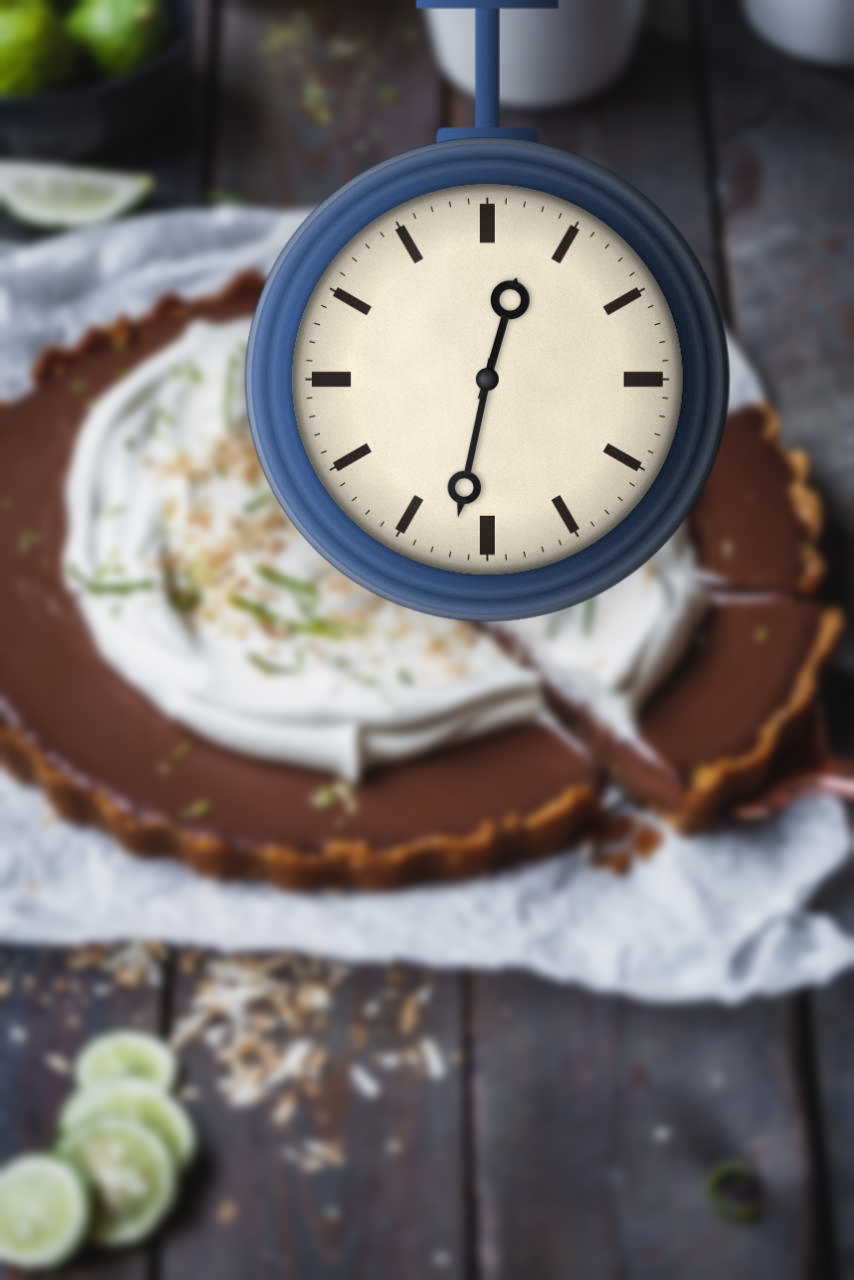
12h32
